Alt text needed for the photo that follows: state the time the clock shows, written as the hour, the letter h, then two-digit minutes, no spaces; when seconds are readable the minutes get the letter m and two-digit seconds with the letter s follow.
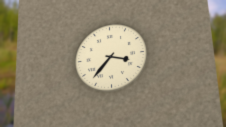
3h37
